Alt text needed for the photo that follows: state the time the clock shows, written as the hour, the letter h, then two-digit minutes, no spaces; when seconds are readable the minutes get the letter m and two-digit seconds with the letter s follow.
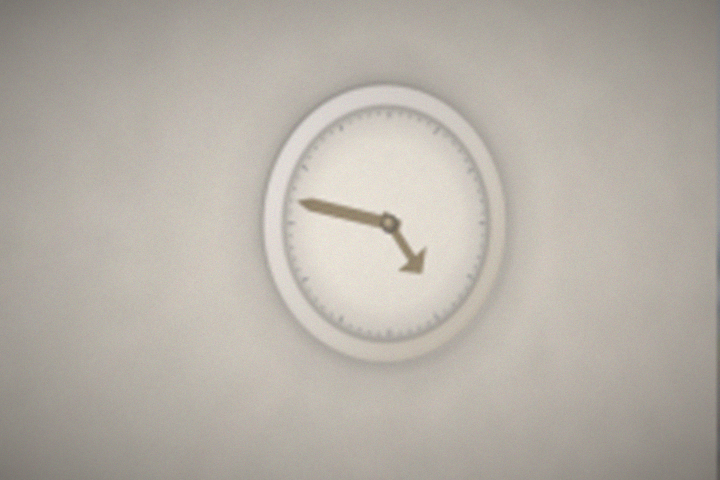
4h47
